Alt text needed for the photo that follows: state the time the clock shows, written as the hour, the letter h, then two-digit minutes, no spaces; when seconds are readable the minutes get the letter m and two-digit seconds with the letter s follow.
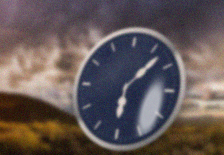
6h07
